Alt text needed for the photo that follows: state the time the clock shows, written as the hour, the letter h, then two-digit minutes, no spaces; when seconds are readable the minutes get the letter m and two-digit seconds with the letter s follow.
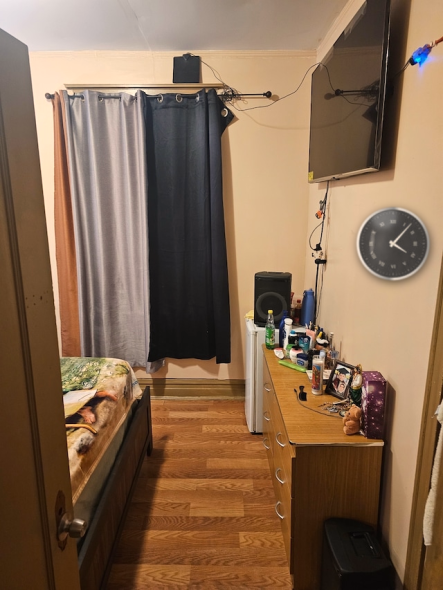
4h07
